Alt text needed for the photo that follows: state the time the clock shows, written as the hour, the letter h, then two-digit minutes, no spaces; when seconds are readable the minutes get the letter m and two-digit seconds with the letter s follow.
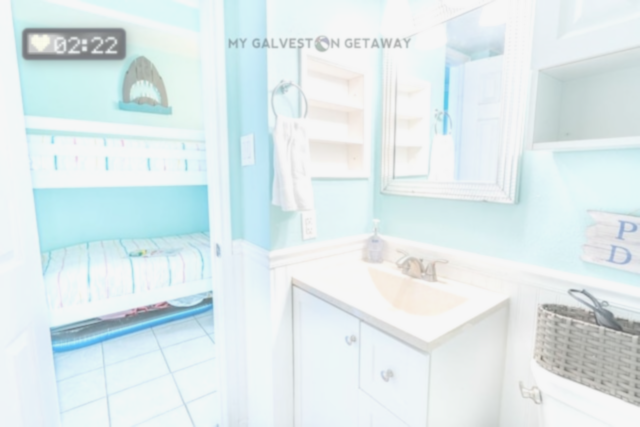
2h22
